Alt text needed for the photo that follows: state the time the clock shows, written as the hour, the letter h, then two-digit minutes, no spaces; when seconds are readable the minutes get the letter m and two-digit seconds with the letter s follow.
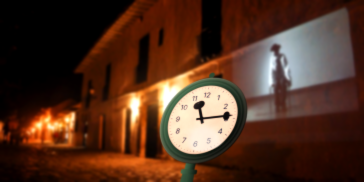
11h14
